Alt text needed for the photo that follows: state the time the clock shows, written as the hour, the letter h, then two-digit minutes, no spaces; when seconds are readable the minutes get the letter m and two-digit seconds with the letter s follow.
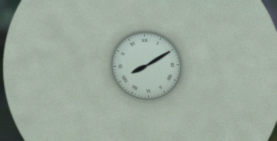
8h10
